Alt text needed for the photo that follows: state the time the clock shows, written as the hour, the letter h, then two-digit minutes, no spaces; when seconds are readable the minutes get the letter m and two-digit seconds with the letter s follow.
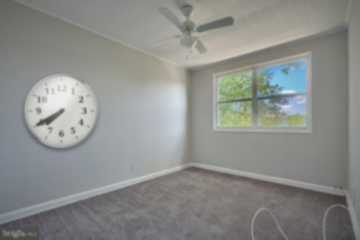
7h40
